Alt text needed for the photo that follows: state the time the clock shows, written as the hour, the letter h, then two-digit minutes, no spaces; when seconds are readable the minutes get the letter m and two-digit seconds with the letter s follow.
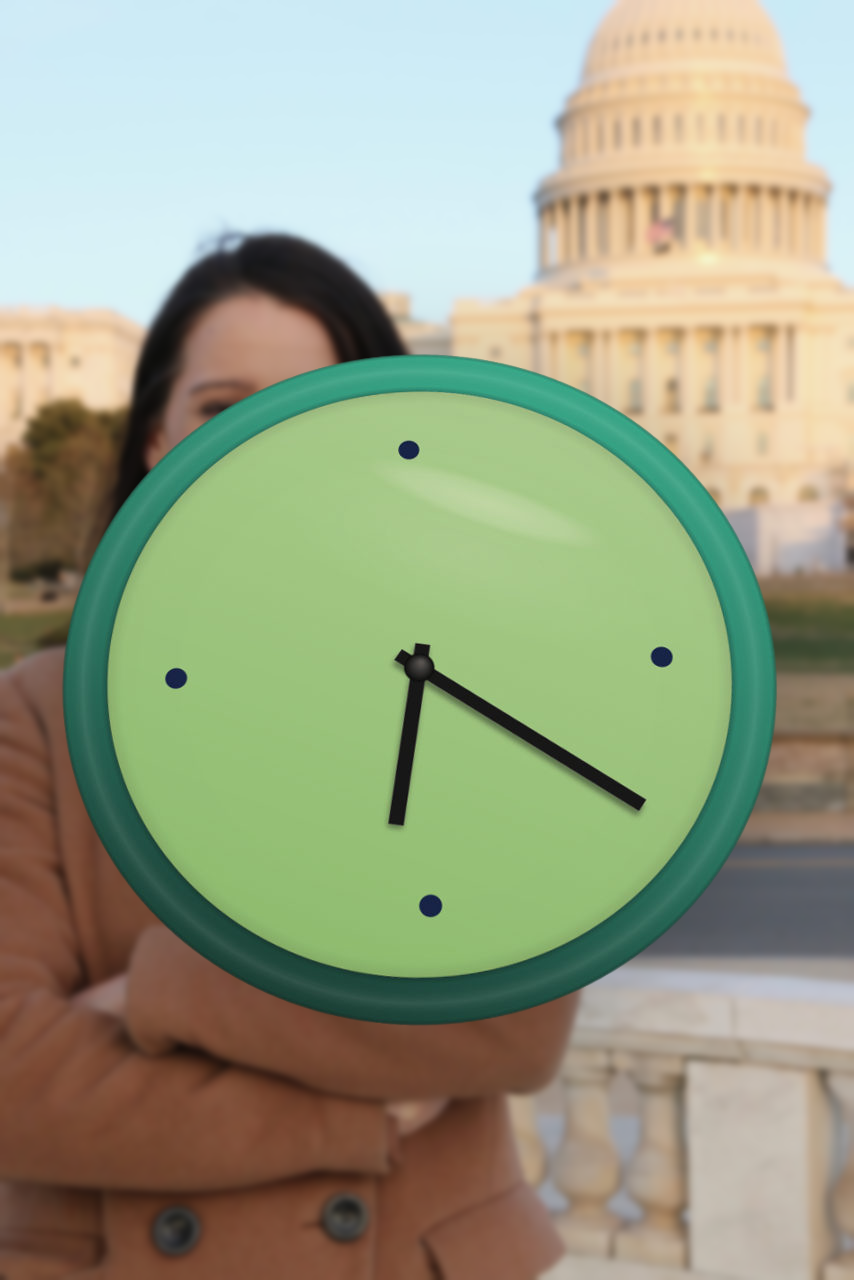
6h21
